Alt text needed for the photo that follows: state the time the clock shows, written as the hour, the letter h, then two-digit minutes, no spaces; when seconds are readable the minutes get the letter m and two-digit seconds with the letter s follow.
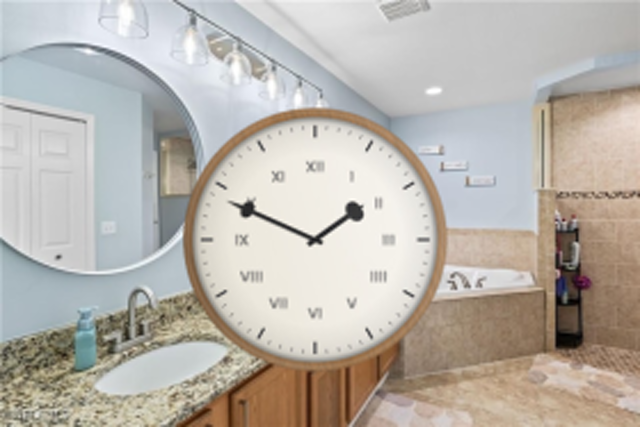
1h49
